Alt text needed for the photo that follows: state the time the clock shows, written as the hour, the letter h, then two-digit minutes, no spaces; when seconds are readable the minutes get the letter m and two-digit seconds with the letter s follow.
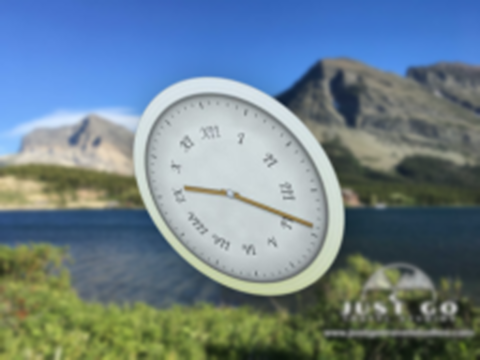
9h19
